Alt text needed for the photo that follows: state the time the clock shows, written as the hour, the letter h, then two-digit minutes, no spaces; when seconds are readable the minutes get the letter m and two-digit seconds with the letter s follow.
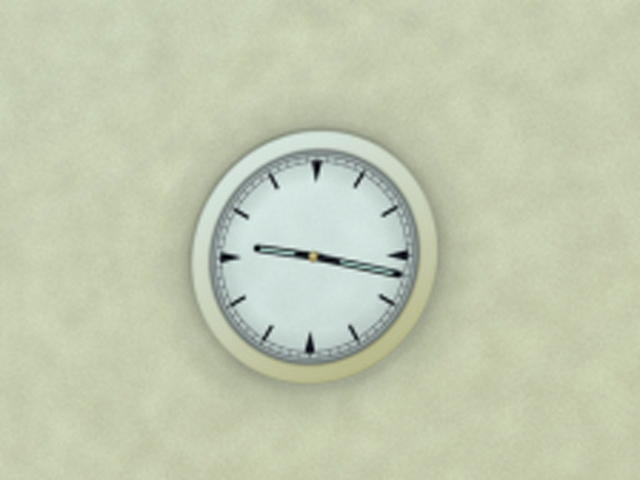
9h17
